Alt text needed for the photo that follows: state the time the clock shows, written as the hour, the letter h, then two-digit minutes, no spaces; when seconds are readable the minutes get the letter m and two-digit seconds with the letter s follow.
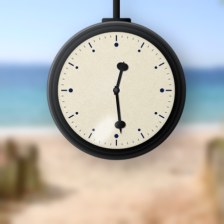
12h29
